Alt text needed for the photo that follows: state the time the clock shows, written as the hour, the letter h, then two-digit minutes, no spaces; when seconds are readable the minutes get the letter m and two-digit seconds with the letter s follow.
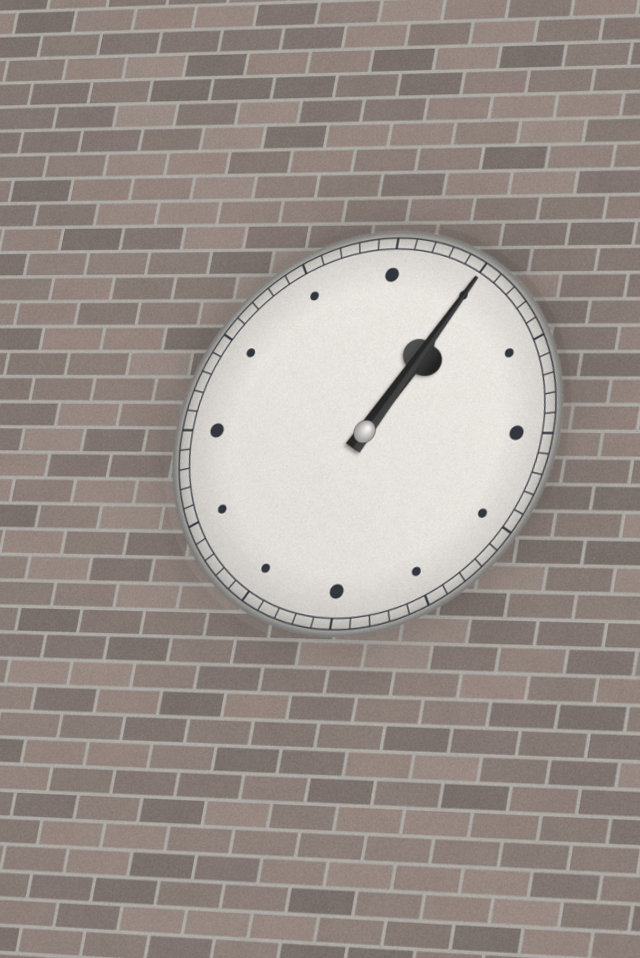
1h05
